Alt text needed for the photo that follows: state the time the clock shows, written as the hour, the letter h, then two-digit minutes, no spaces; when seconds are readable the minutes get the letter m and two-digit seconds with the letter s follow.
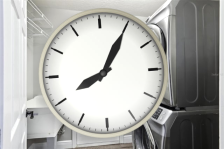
8h05
